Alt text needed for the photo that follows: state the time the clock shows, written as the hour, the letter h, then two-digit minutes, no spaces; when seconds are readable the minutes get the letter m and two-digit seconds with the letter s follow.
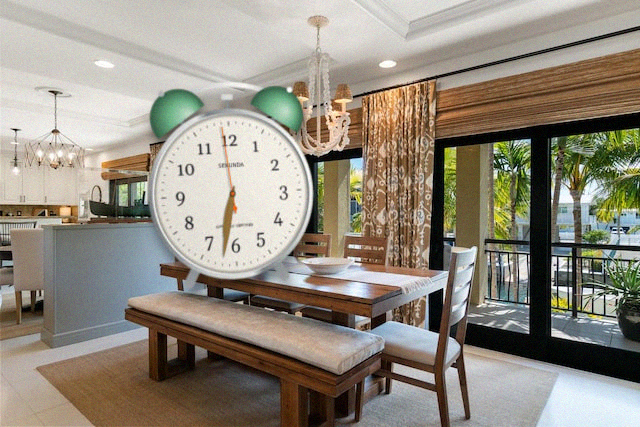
6h31m59s
